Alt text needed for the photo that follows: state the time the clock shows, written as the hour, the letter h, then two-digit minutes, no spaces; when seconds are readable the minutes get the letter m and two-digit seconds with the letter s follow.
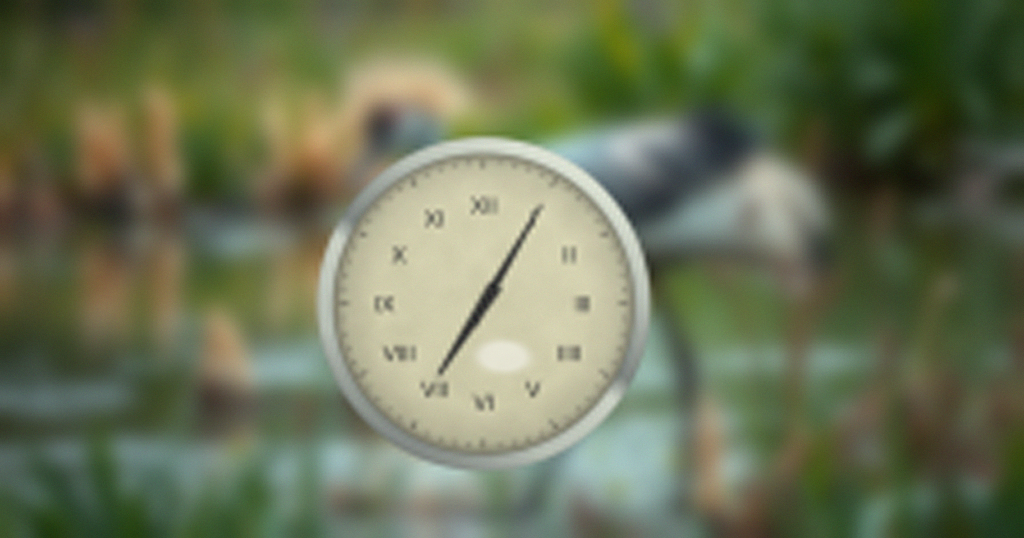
7h05
